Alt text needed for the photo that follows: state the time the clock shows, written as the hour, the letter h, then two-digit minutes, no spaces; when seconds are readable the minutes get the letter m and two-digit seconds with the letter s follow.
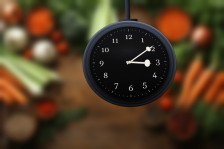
3h09
